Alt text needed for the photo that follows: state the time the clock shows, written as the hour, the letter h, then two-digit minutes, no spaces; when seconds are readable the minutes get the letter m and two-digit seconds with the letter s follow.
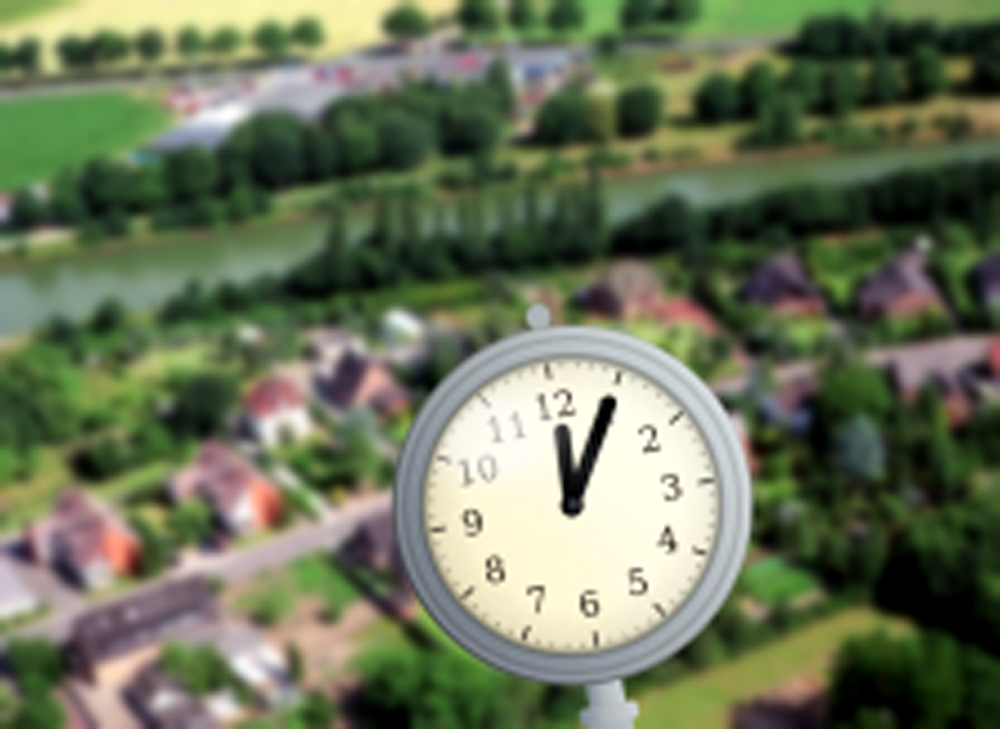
12h05
